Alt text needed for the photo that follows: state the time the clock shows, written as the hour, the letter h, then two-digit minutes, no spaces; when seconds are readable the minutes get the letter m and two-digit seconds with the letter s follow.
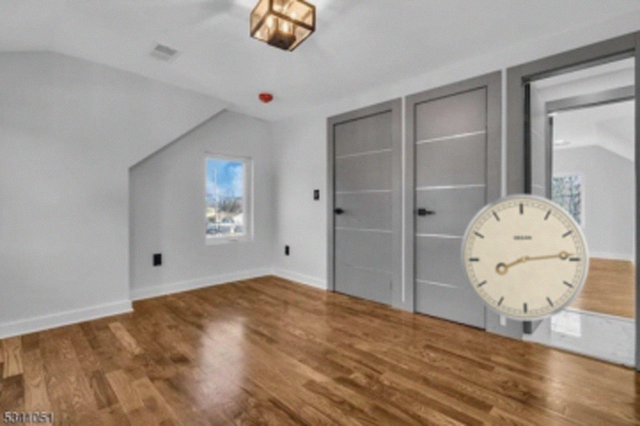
8h14
